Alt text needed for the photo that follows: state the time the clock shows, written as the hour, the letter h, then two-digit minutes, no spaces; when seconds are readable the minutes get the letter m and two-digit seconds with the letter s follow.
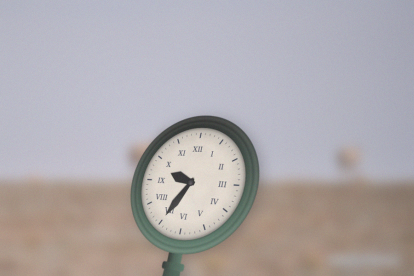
9h35
